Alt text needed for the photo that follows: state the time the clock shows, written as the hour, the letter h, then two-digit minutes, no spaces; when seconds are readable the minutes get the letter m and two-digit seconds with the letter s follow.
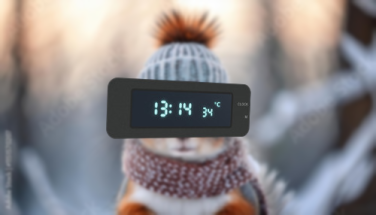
13h14
